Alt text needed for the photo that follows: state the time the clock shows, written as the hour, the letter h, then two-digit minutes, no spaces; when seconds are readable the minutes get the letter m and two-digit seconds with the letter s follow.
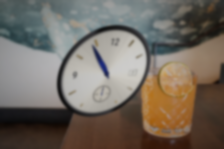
10h54
